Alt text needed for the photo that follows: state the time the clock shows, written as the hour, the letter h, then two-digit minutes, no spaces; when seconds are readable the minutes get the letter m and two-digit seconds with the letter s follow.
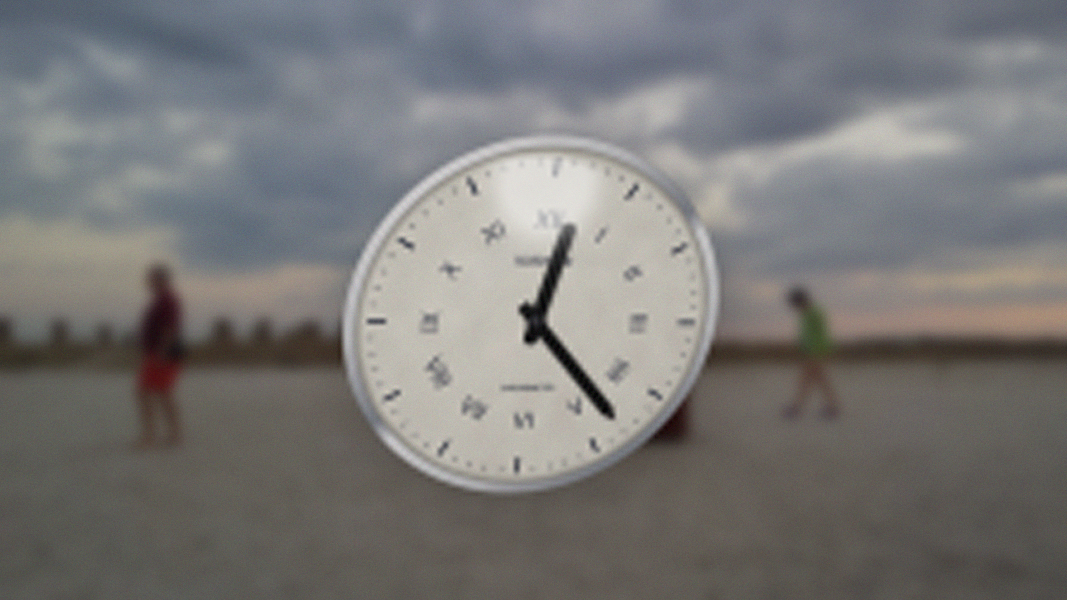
12h23
